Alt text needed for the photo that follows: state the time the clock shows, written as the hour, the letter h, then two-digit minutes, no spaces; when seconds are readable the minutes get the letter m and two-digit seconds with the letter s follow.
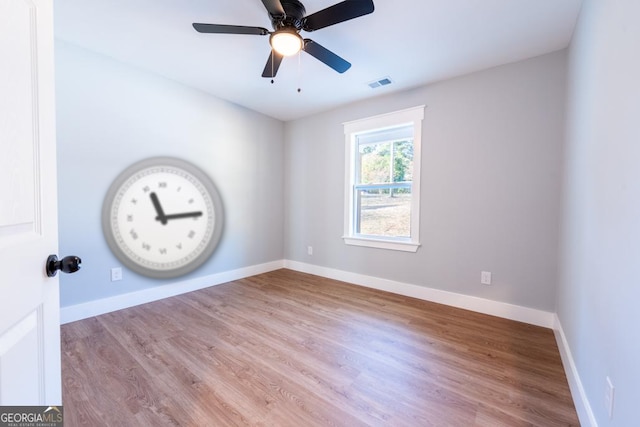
11h14
